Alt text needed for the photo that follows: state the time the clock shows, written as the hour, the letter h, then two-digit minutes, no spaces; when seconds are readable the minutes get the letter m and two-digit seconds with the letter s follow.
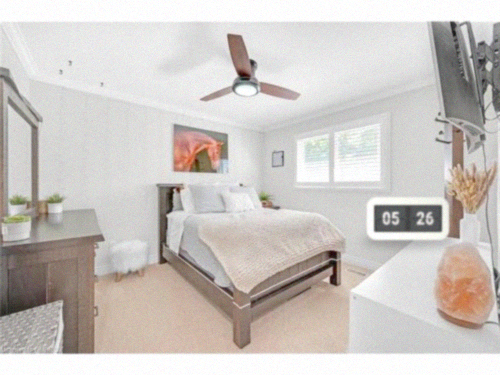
5h26
